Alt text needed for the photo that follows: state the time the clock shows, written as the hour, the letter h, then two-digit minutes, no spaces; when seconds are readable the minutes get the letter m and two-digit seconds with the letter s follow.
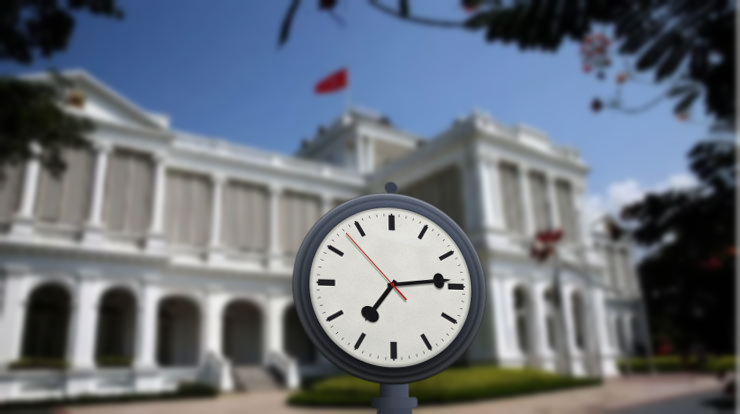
7h13m53s
